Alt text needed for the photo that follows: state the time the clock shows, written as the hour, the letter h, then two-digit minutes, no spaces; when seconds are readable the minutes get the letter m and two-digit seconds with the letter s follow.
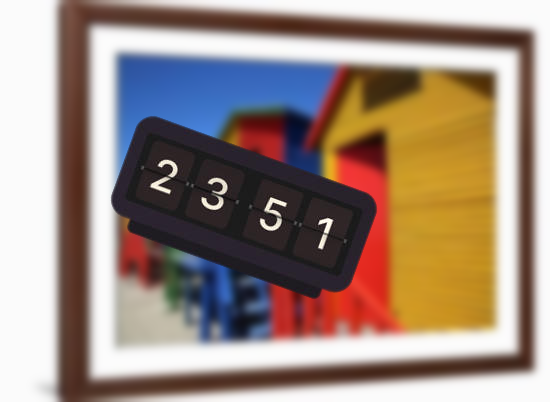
23h51
